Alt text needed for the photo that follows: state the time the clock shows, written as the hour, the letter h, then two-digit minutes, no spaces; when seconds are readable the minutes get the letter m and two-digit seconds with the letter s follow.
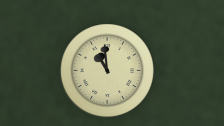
10h59
